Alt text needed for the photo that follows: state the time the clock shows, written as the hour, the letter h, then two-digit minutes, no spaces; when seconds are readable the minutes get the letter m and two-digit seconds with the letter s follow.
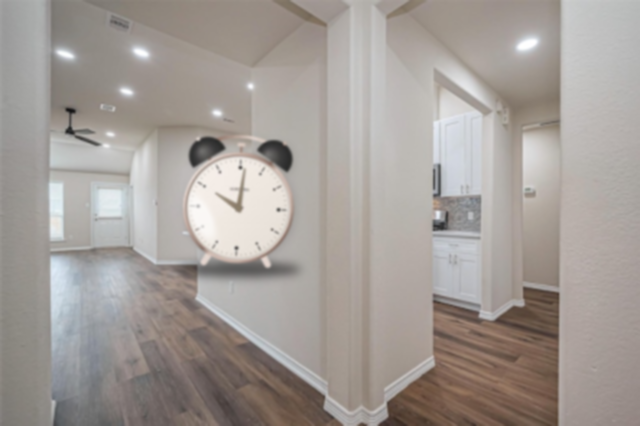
10h01
